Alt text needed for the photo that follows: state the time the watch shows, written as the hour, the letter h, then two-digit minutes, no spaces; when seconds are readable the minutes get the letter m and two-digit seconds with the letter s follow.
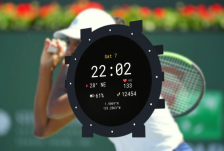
22h02
